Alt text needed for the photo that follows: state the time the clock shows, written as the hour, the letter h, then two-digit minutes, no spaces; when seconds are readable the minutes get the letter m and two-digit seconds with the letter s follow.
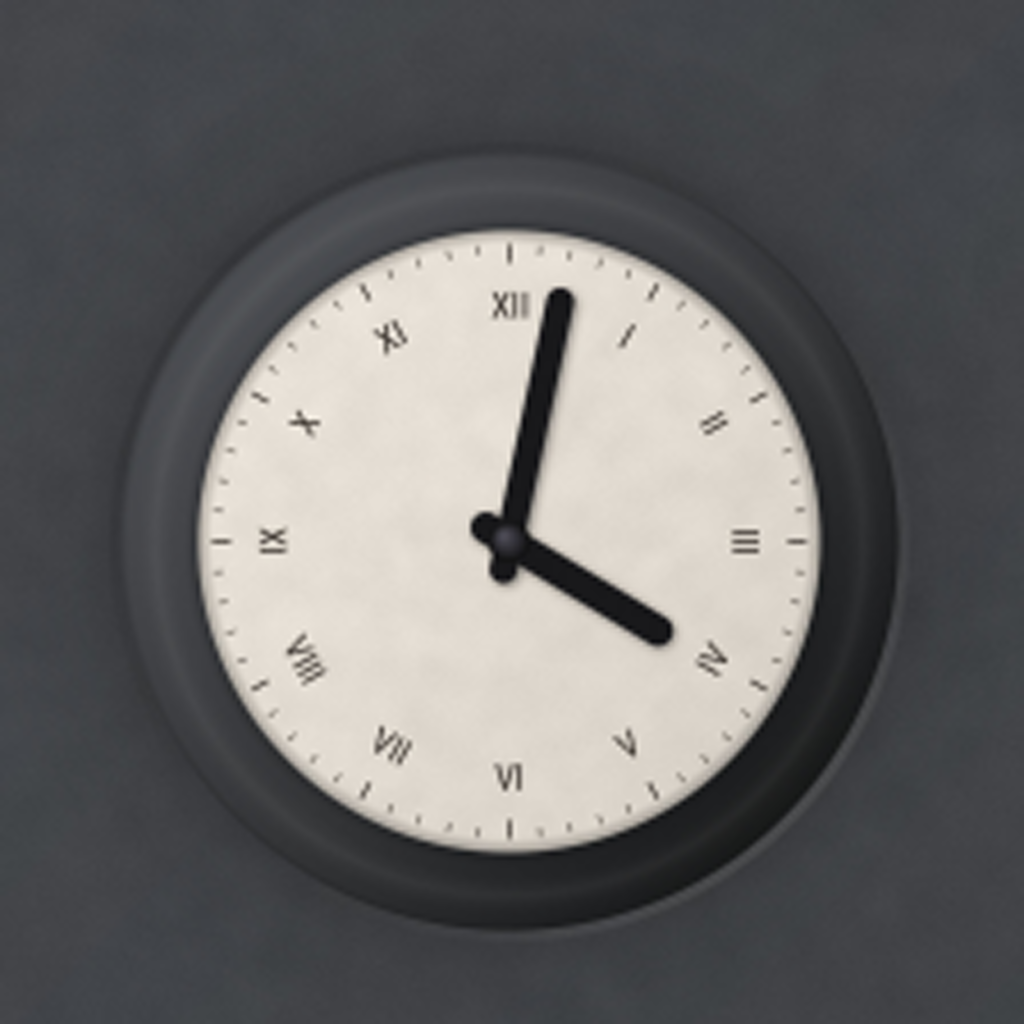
4h02
